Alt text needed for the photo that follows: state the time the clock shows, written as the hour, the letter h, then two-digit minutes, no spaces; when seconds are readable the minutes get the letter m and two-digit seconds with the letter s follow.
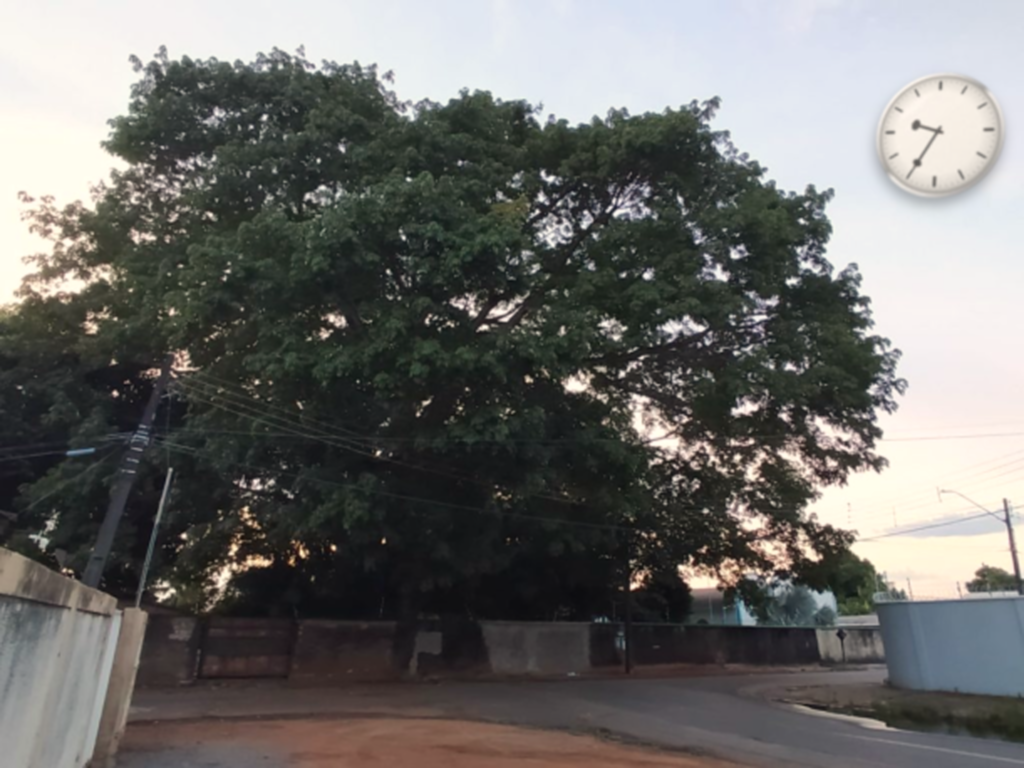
9h35
